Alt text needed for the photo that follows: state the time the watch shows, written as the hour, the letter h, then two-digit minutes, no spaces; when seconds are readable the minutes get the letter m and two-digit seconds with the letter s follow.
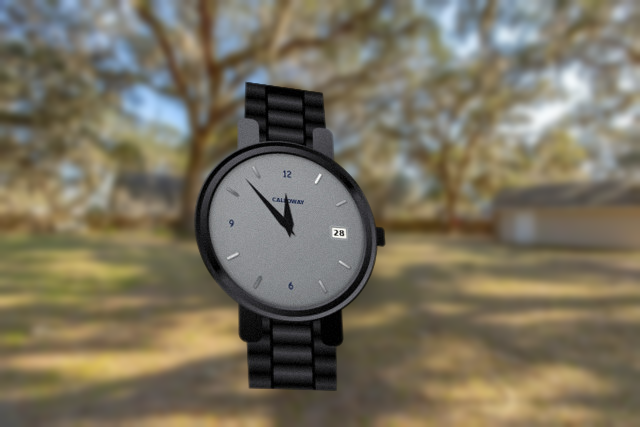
11h53
